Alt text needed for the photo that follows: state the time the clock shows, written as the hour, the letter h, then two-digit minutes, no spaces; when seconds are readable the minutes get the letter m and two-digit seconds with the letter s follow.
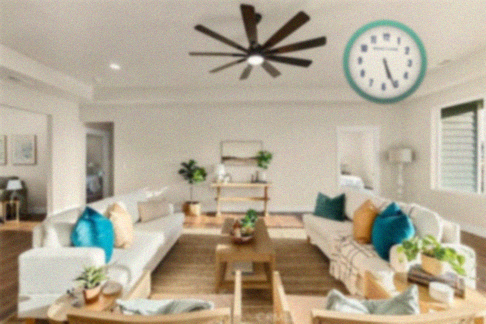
5h26
